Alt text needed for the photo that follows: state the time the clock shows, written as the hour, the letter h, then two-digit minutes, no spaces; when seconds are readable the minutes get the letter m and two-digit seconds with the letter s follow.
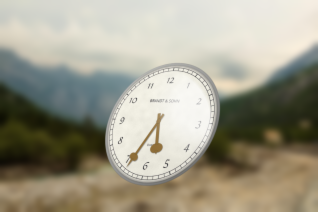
5h34
